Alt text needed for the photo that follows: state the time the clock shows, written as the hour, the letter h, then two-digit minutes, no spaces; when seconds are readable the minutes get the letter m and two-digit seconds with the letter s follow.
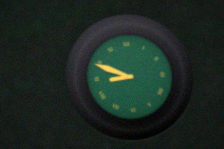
8h49
